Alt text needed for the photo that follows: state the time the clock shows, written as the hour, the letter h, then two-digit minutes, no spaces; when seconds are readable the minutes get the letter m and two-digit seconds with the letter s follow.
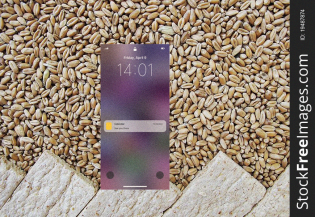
14h01
